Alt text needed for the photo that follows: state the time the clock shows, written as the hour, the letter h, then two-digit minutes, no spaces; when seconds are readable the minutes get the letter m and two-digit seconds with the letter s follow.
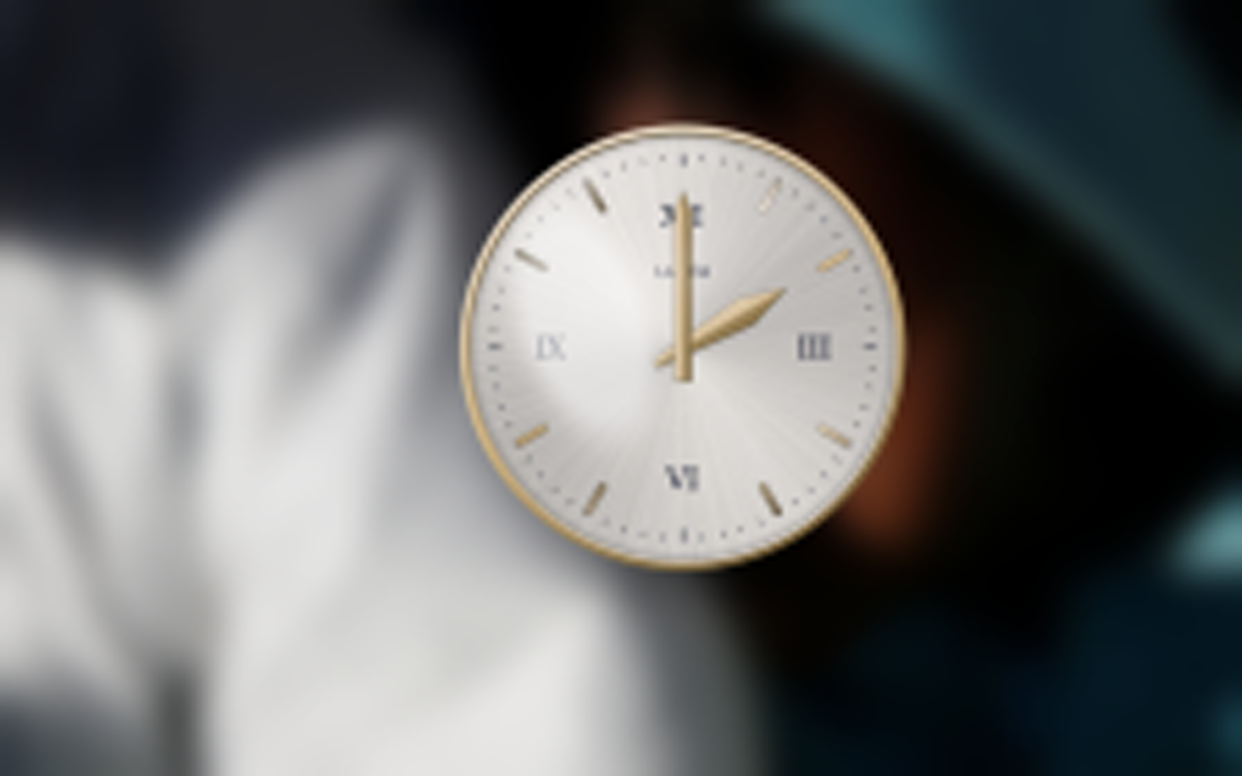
2h00
